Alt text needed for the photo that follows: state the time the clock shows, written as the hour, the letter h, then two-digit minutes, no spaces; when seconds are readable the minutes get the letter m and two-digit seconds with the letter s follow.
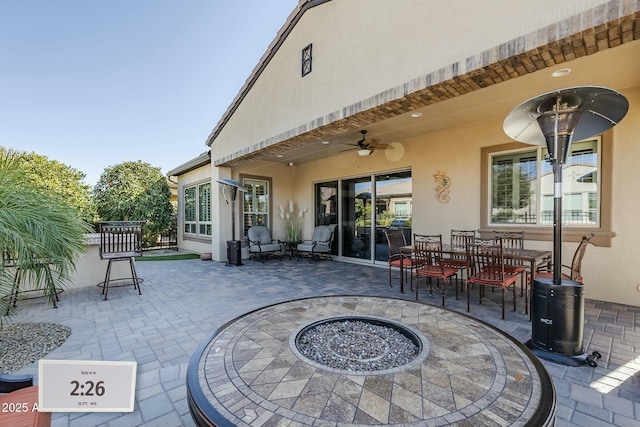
2h26
